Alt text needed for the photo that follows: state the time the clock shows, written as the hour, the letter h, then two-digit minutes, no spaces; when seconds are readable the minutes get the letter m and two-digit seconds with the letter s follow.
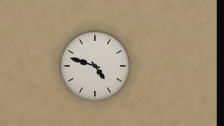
4h48
